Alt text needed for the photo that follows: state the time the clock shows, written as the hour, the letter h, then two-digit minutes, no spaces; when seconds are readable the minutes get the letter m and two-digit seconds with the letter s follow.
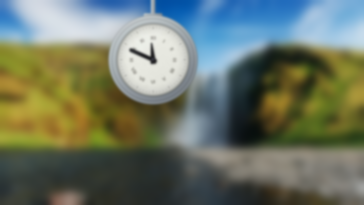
11h49
